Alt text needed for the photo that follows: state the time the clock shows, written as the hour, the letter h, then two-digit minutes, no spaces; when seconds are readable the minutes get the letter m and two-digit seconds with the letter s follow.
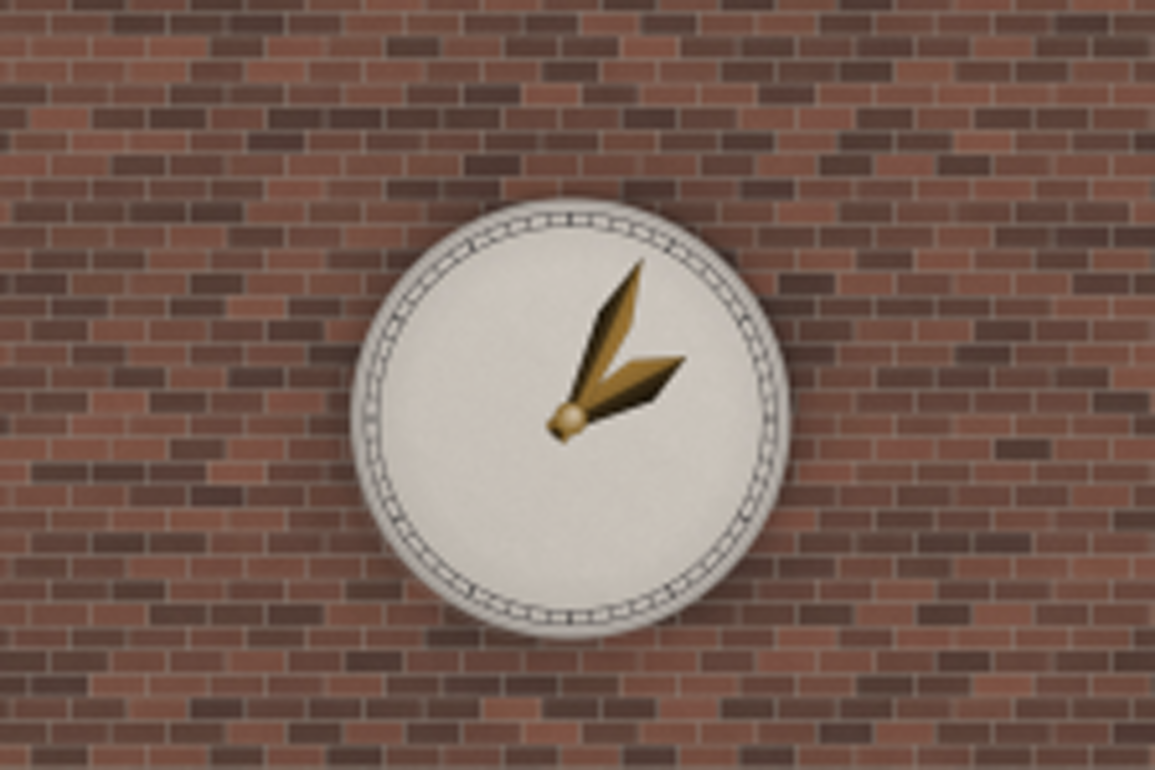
2h04
